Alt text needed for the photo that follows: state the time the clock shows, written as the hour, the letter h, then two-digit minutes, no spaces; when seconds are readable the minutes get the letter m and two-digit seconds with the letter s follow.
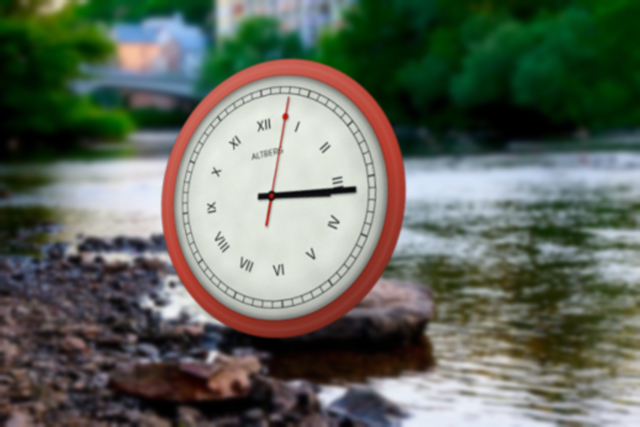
3h16m03s
